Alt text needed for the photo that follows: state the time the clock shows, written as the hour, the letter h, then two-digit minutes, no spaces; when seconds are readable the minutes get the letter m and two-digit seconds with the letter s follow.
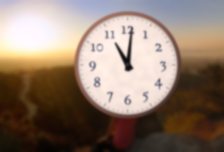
11h01
